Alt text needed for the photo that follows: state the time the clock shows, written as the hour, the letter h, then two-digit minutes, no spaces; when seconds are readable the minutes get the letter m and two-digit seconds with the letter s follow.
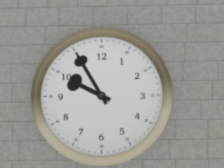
9h55
